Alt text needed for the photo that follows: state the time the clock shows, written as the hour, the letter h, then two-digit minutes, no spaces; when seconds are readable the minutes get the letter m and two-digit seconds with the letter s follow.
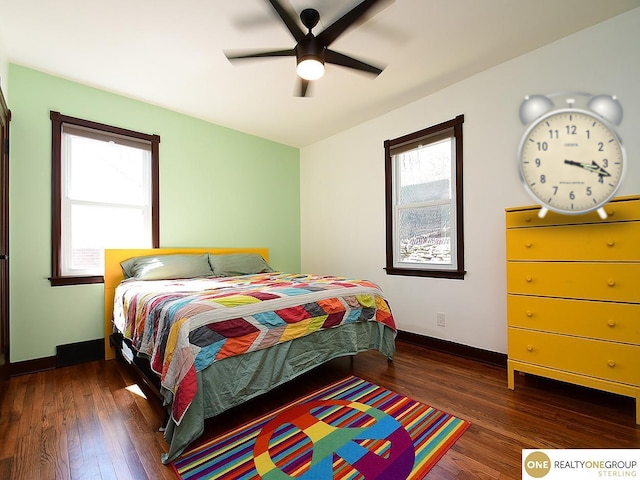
3h18
